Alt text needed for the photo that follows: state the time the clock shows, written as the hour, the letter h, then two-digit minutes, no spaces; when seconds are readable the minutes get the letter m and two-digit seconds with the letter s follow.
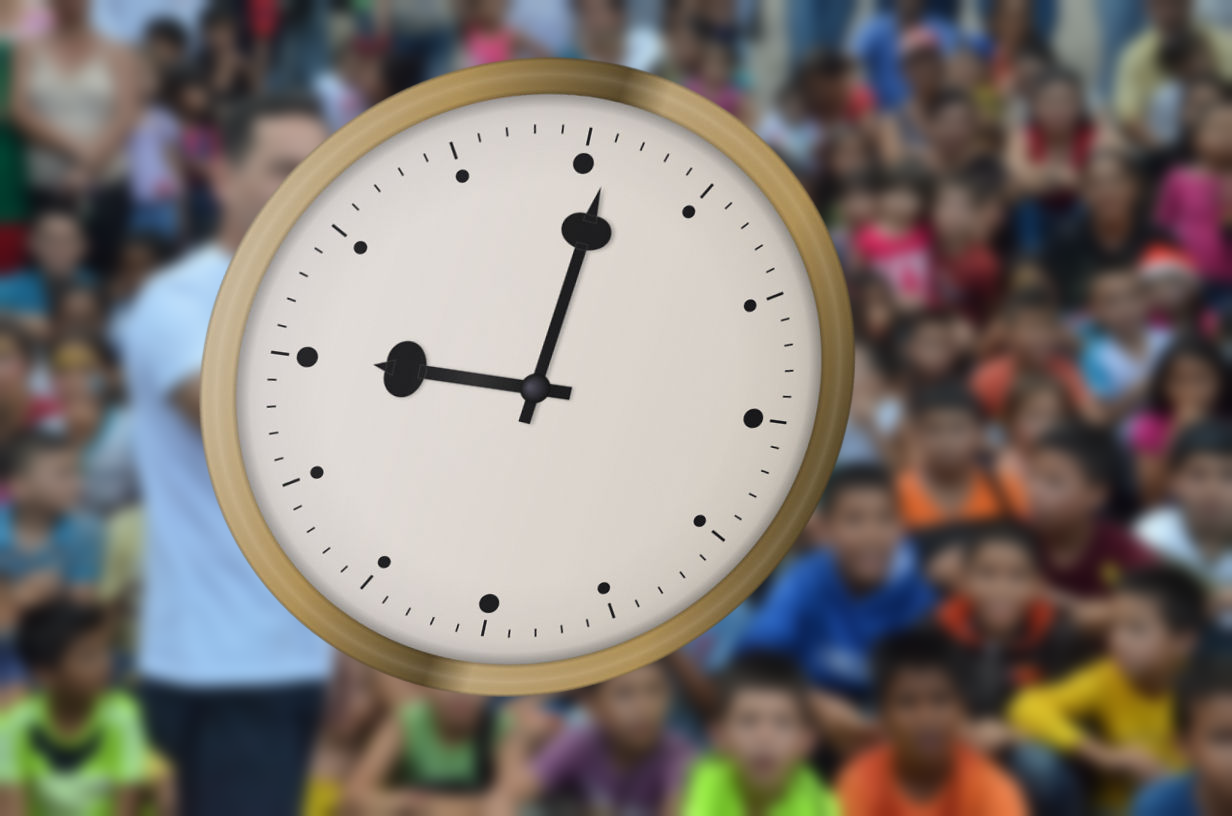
9h01
